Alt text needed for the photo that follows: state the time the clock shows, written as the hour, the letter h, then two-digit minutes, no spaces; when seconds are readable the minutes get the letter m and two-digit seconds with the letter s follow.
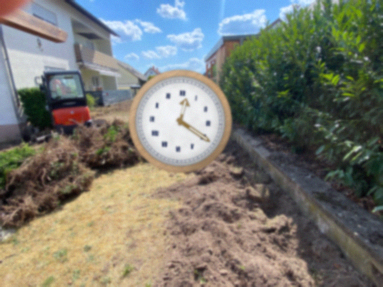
12h20
